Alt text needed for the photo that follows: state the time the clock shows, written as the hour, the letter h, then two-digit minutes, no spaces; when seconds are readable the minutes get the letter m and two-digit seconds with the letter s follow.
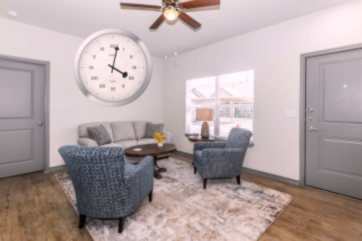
4h02
